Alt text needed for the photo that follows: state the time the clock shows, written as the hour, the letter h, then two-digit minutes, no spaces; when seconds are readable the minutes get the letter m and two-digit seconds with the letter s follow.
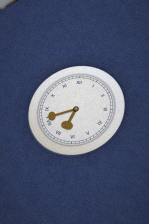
6h42
